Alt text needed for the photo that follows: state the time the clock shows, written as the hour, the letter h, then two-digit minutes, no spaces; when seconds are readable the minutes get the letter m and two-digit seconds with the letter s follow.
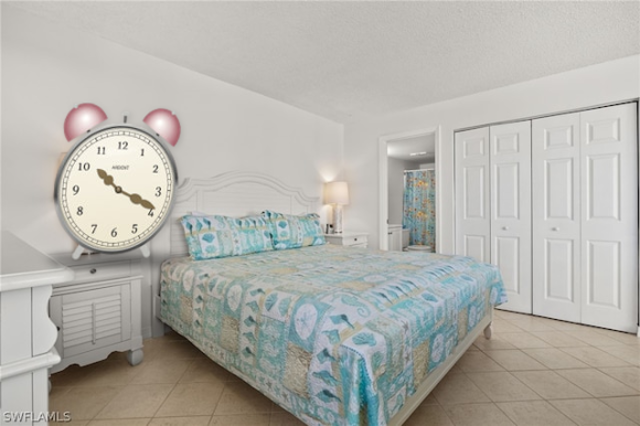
10h19
